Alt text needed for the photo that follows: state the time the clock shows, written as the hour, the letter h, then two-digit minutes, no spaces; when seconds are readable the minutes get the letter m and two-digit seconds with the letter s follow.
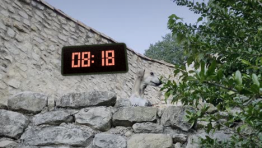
8h18
